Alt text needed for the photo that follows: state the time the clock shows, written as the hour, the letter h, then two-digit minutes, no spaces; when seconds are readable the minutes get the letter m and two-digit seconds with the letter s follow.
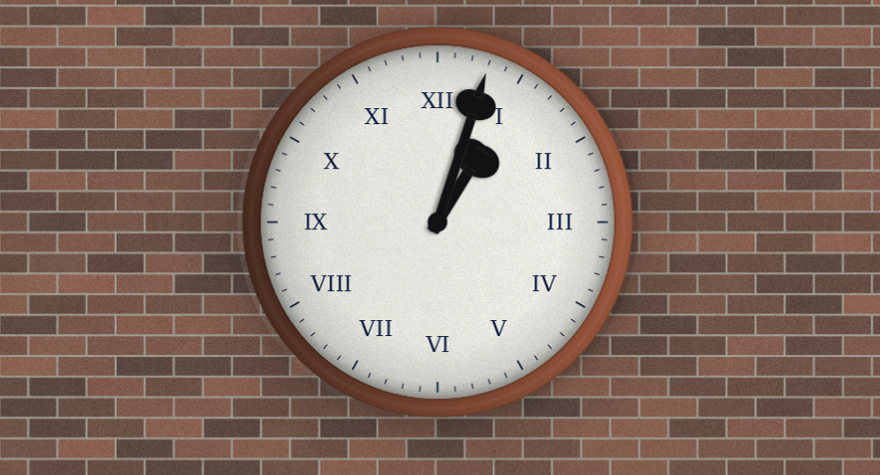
1h03
